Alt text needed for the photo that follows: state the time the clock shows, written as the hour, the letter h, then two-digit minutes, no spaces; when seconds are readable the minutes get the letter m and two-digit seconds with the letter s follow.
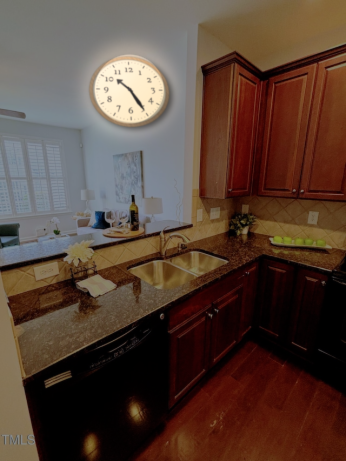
10h25
